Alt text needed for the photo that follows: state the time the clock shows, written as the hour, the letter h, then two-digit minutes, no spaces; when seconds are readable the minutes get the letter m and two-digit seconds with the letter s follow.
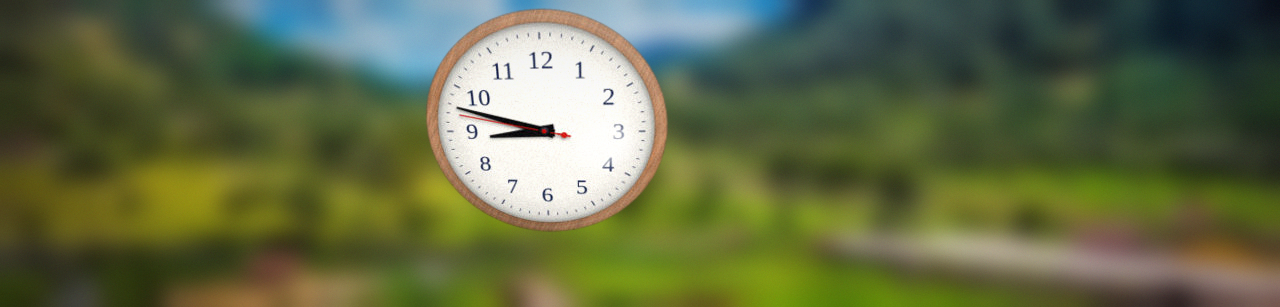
8h47m47s
